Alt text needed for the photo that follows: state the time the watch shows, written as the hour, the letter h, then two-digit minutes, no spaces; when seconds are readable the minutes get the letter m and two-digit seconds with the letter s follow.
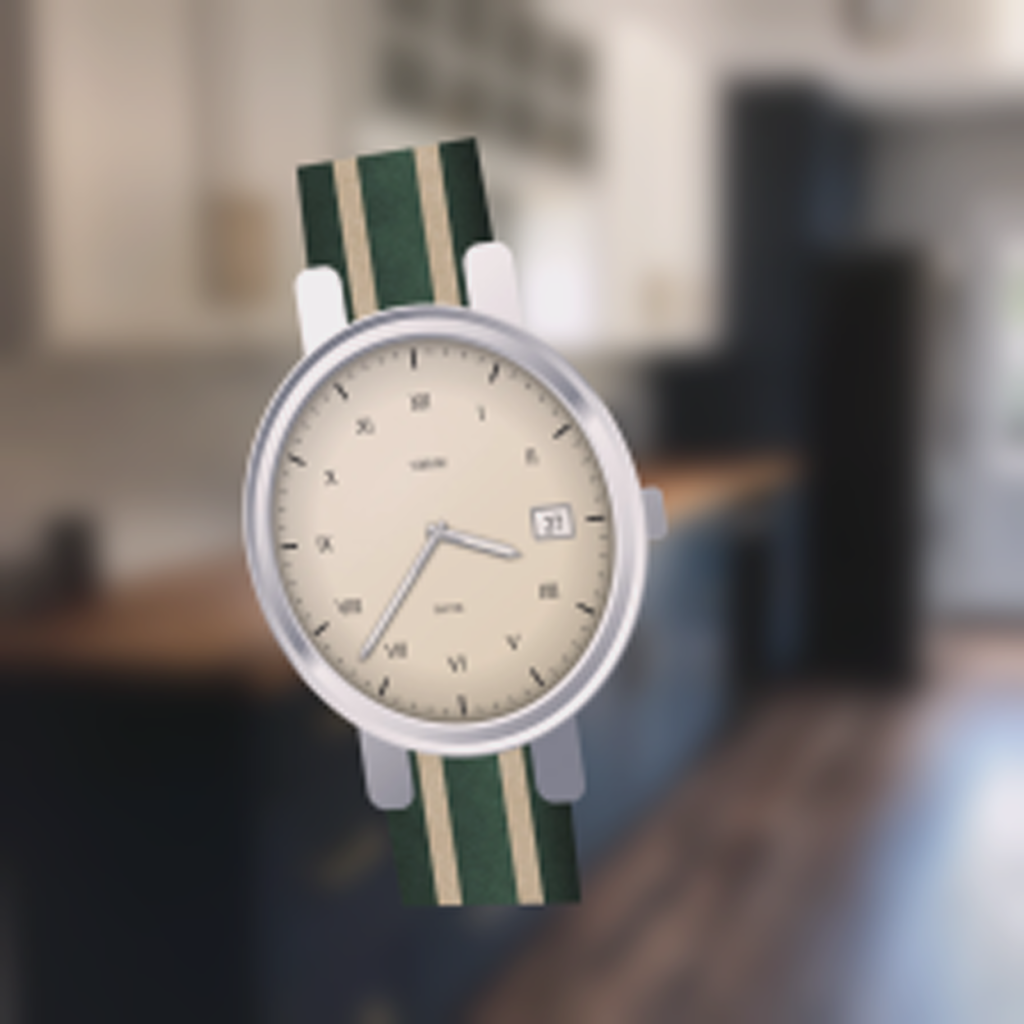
3h37
